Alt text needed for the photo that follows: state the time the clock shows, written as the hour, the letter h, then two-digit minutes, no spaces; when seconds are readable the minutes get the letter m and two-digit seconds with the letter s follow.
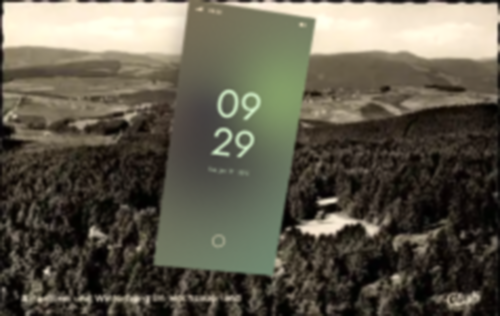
9h29
